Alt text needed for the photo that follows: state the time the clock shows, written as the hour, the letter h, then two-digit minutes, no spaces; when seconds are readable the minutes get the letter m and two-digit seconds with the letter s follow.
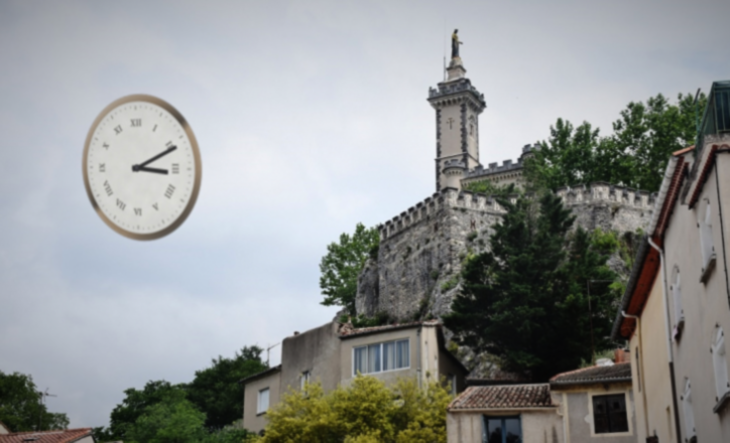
3h11
